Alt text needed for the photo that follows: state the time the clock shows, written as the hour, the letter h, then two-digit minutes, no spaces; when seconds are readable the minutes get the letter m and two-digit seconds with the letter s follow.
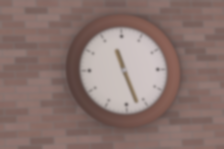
11h27
